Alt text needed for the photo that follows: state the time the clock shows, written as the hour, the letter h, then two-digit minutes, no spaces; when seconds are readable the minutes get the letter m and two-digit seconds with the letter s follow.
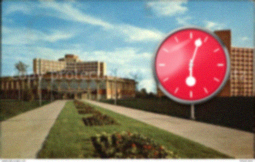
6h03
